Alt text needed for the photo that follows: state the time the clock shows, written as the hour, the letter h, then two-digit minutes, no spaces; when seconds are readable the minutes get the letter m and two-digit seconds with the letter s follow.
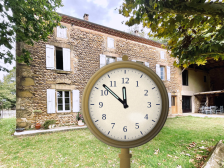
11h52
